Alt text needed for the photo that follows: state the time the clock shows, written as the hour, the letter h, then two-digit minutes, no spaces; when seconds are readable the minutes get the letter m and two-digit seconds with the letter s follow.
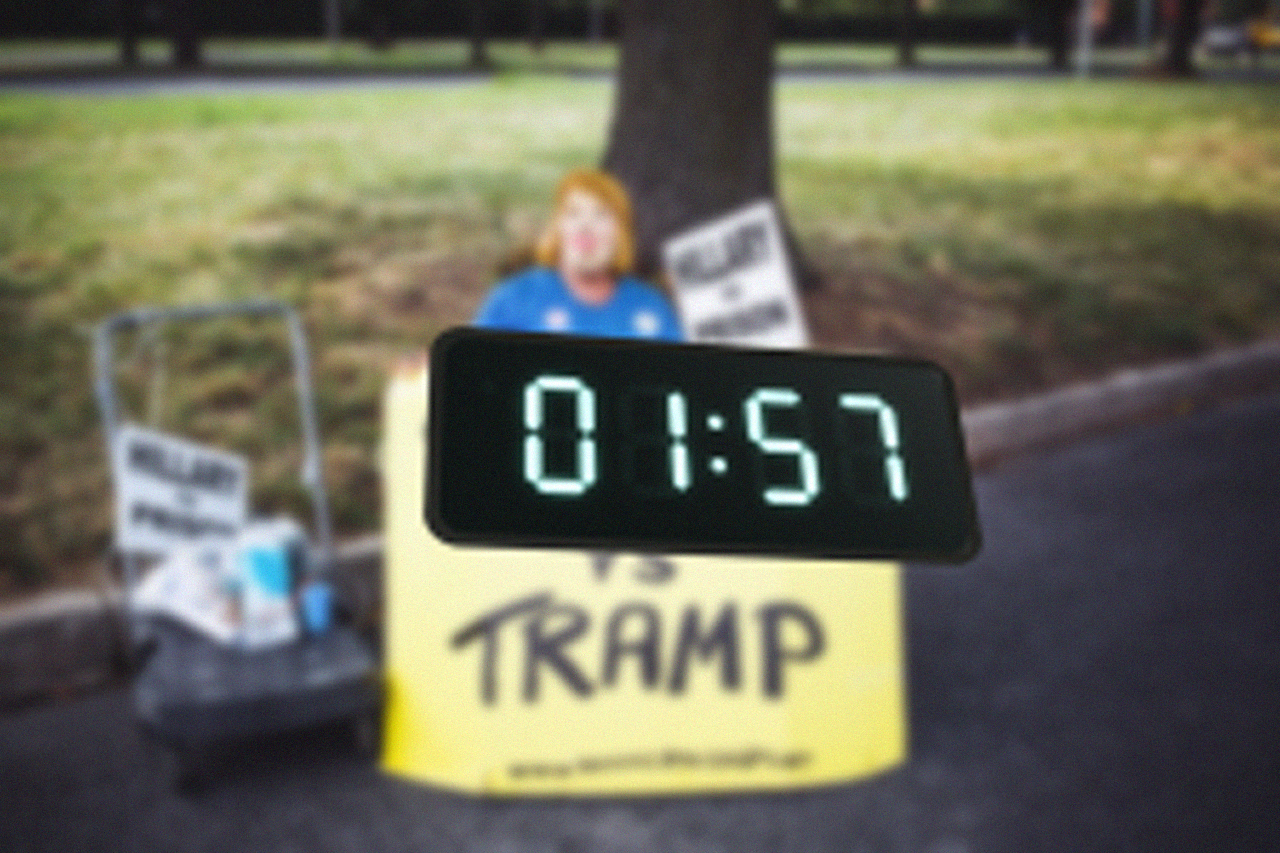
1h57
